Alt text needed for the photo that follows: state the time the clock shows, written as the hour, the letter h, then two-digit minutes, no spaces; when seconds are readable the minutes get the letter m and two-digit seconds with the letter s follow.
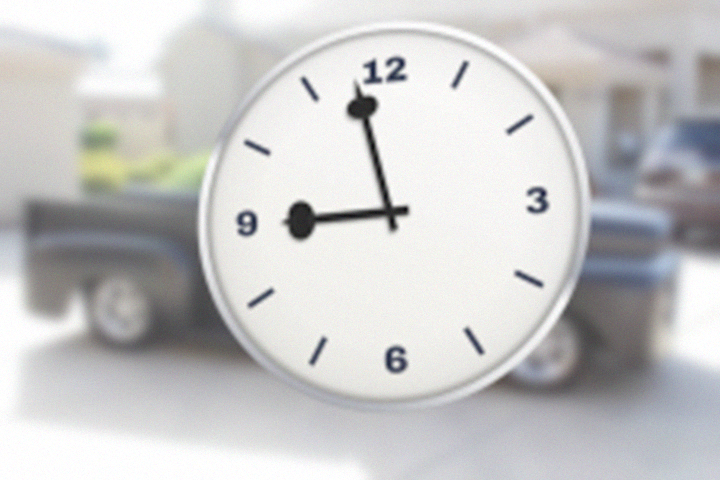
8h58
